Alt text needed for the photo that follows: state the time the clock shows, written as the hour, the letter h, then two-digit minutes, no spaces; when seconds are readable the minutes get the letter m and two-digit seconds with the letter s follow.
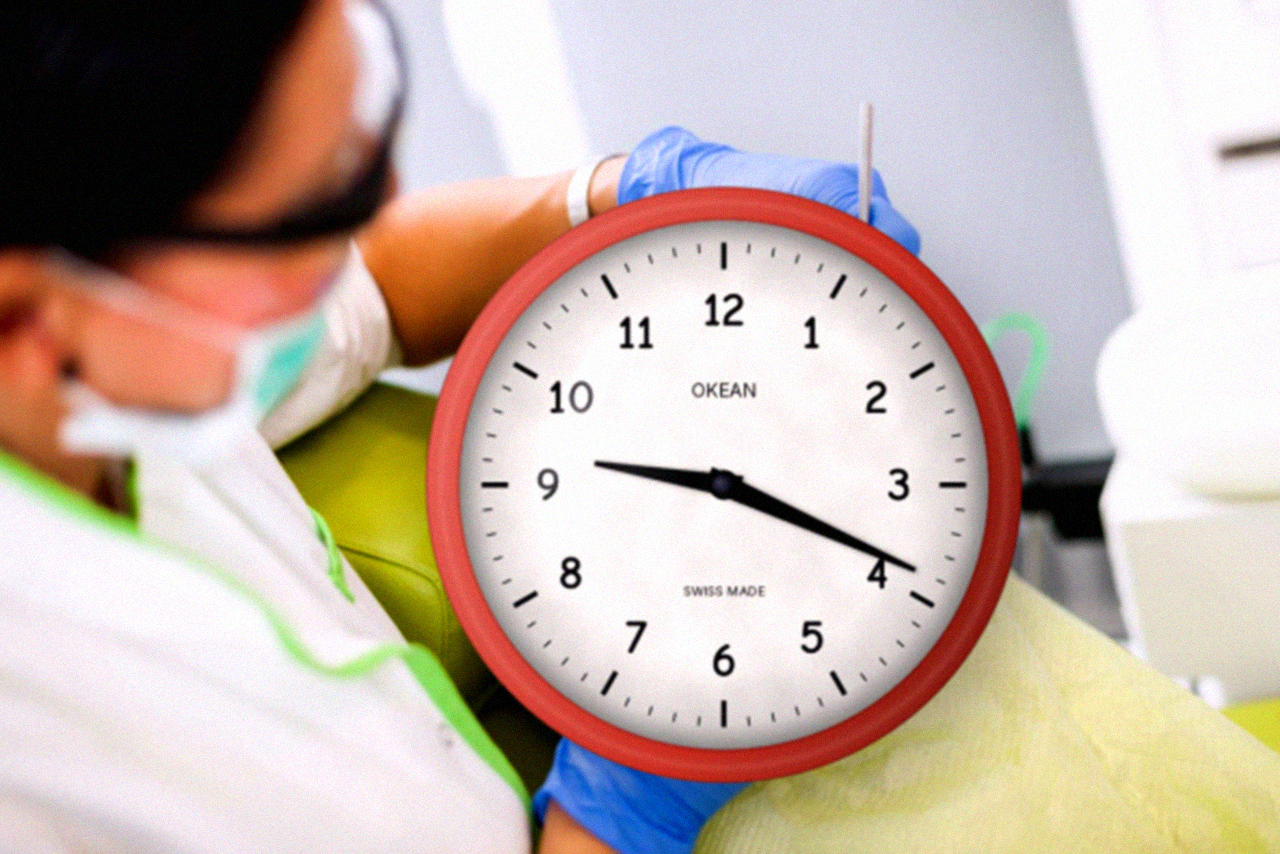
9h19
